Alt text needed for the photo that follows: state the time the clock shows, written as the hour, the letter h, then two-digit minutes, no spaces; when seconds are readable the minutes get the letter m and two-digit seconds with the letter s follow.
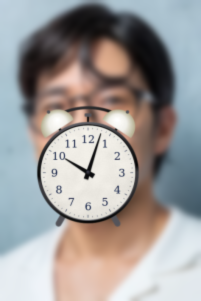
10h03
